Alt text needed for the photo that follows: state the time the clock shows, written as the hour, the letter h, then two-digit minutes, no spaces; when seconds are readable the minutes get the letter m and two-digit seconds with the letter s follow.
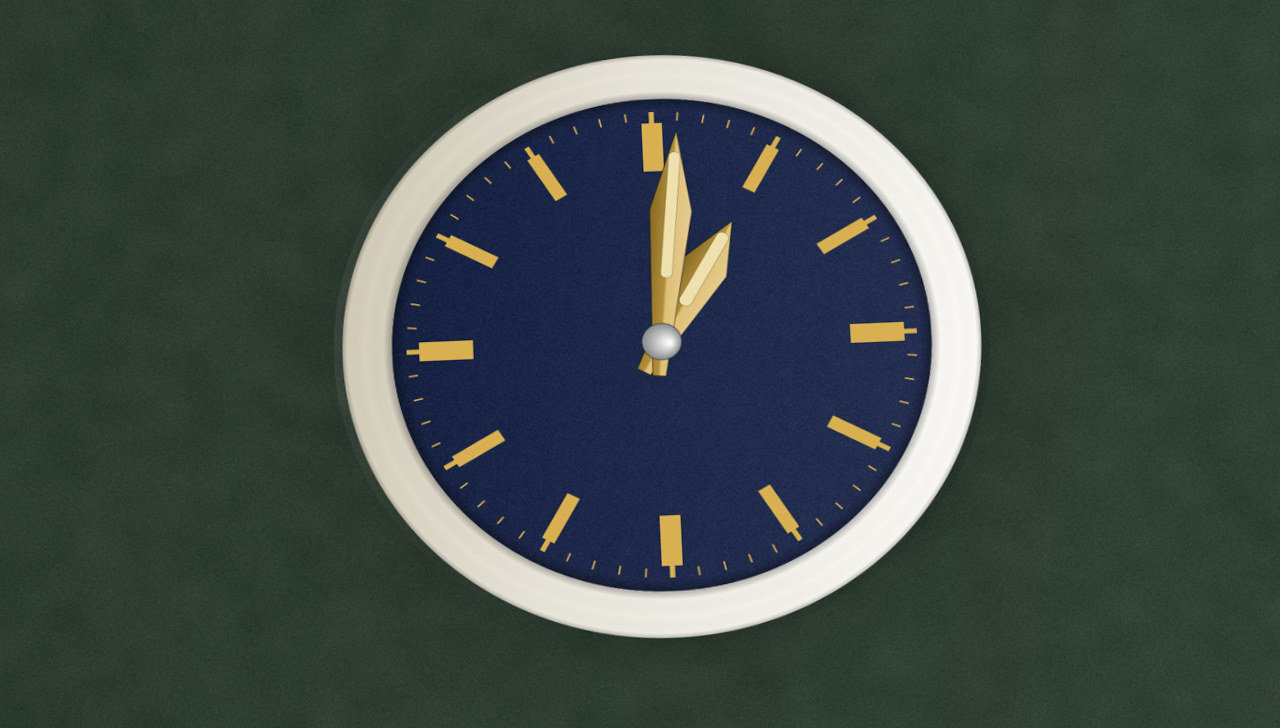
1h01
